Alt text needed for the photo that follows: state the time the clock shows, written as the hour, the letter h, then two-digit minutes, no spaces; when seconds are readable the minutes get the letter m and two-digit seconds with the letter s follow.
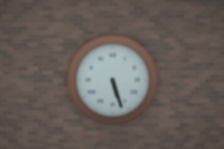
5h27
